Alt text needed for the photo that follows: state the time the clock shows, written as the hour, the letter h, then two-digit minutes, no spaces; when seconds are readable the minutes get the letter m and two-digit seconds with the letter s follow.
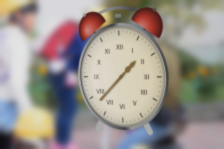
1h38
